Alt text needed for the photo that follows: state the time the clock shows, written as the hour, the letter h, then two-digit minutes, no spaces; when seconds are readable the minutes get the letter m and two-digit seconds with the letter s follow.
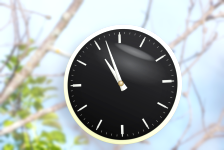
10h57
